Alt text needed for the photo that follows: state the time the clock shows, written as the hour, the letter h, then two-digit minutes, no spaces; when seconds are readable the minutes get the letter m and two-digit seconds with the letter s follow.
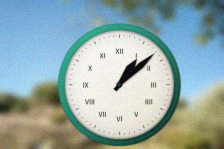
1h08
